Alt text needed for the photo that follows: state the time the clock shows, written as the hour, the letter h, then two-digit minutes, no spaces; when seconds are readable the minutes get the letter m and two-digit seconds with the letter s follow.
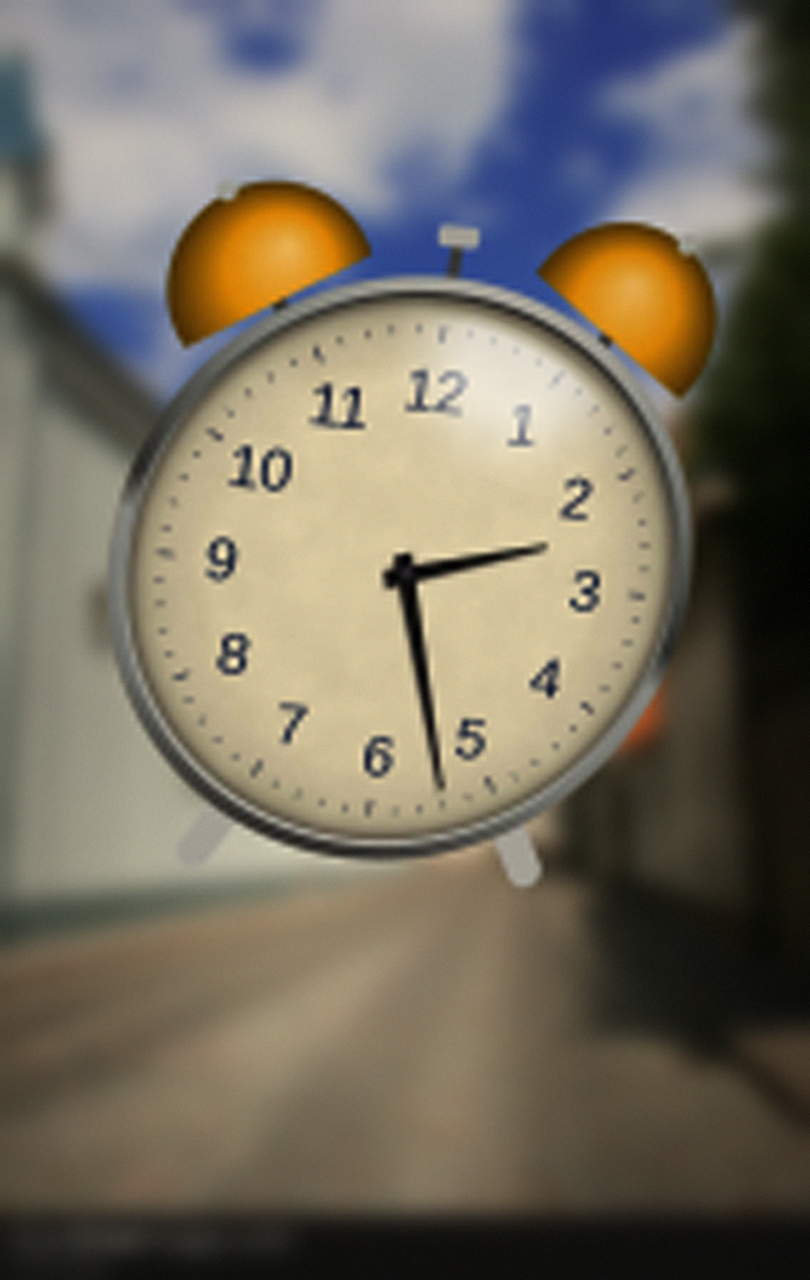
2h27
